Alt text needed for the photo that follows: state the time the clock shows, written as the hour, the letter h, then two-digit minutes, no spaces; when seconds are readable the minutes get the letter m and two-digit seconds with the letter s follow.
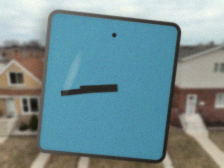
8h43
